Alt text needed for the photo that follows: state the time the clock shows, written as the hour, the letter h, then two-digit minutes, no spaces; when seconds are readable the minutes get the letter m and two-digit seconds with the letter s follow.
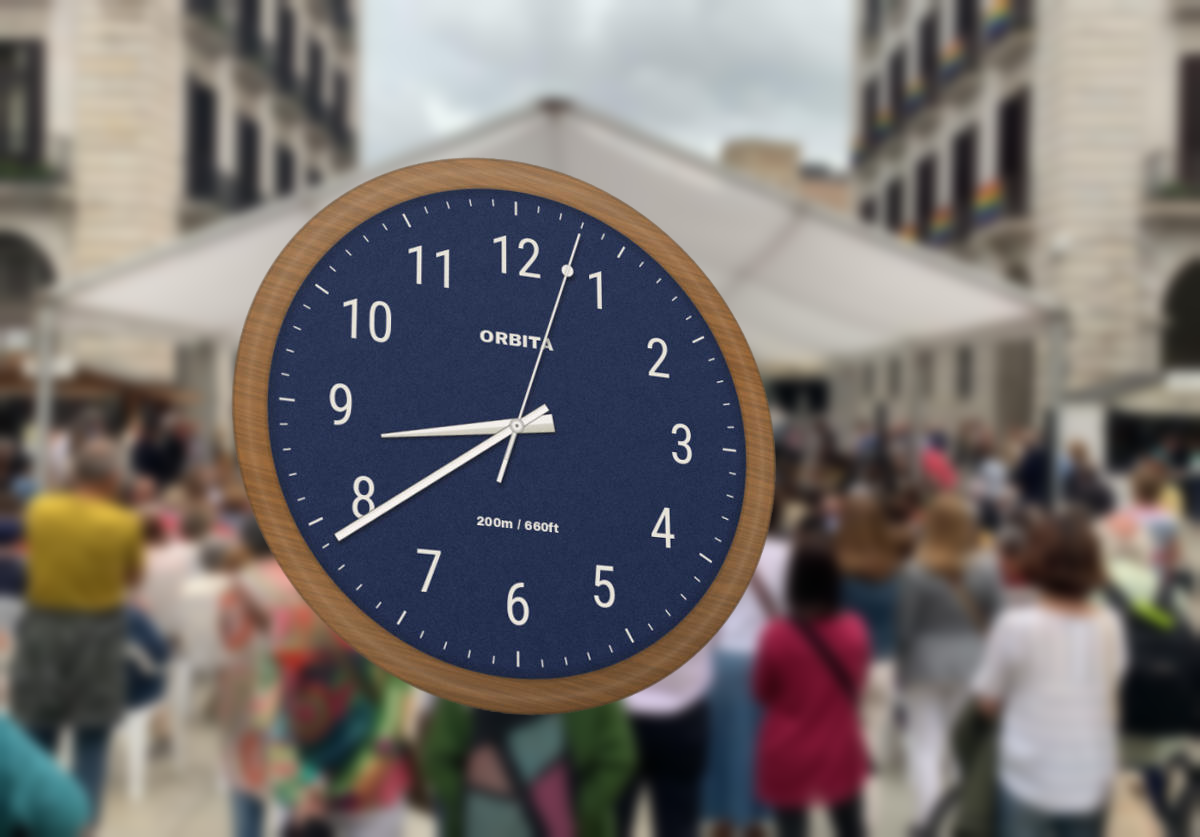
8h39m03s
